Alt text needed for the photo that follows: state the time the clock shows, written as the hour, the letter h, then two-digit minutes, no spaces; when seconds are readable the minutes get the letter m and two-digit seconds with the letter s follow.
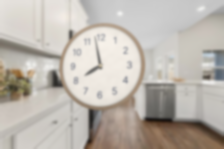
7h58
